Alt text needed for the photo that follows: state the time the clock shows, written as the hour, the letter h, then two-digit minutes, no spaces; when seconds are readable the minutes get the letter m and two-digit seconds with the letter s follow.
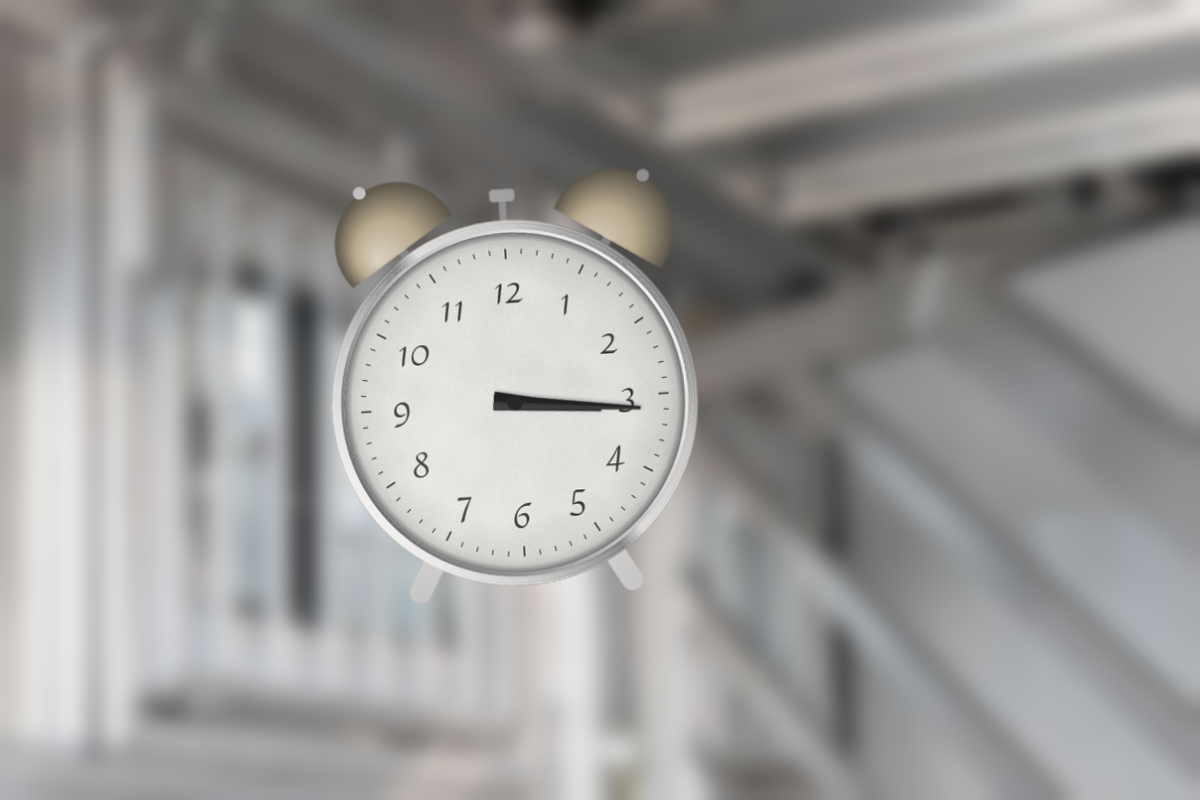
3h16
